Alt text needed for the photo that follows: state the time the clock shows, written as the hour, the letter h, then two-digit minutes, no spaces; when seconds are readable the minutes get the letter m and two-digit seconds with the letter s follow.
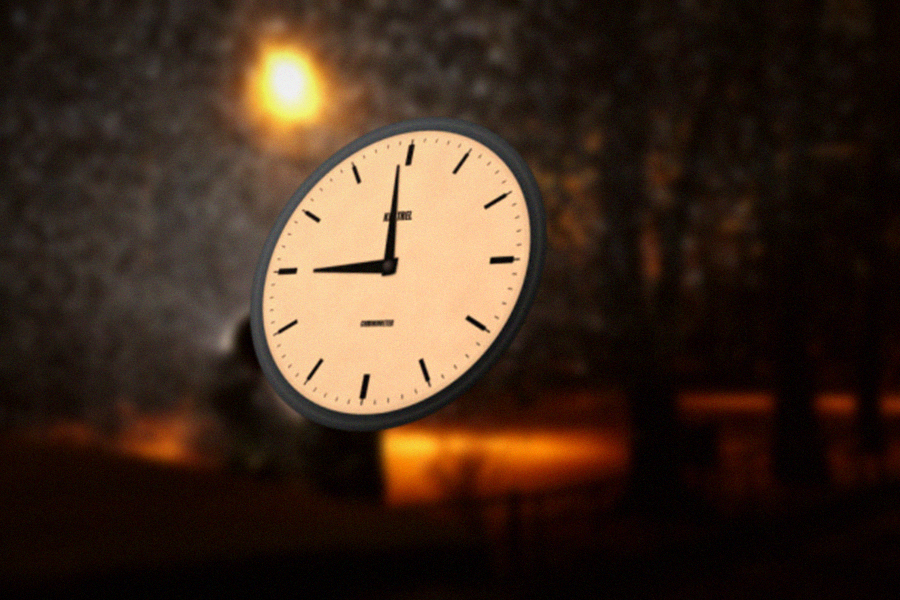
8h59
